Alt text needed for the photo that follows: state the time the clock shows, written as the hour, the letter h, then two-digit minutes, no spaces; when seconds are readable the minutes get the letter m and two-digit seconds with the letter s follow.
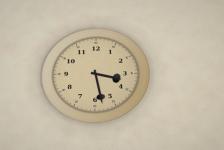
3h28
